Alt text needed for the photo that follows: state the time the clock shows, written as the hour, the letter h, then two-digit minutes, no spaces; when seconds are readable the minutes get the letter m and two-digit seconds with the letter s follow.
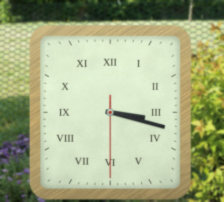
3h17m30s
